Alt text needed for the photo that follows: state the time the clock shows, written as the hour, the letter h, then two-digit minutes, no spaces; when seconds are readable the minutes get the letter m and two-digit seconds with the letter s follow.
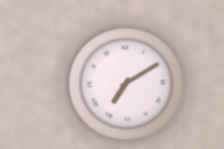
7h10
